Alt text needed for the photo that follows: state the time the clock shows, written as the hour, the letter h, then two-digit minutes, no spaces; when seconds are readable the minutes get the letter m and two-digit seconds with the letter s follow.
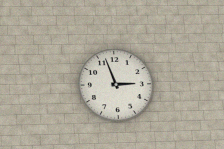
2h57
